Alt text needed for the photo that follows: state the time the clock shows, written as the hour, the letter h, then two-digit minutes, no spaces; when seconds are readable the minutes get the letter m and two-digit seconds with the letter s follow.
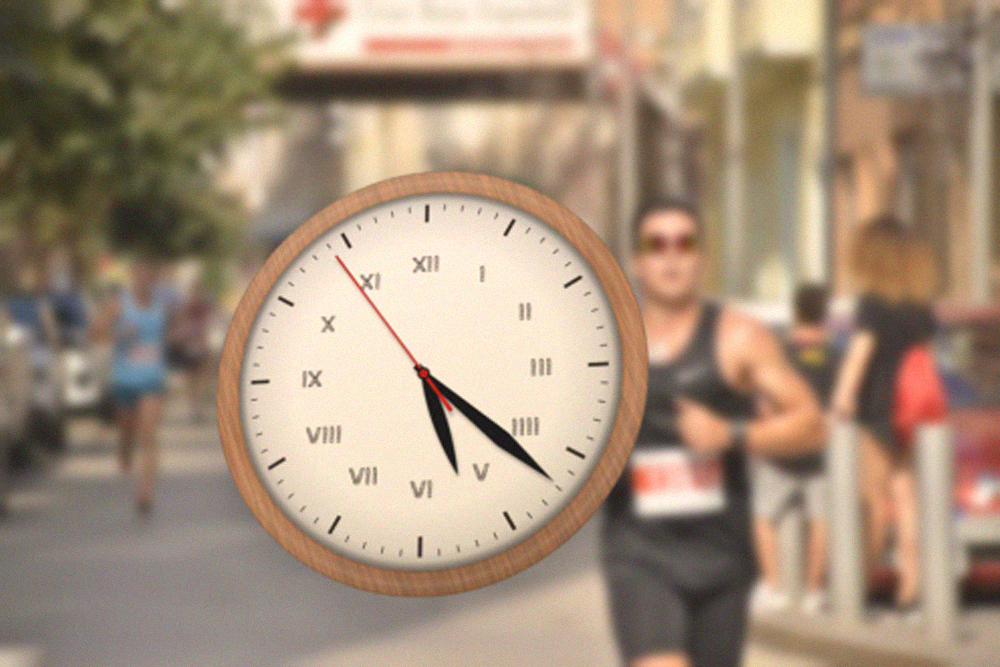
5h21m54s
